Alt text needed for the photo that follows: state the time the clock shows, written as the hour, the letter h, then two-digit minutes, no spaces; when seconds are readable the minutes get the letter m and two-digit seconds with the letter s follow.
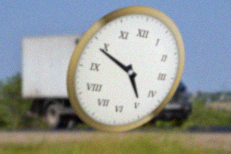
4h49
